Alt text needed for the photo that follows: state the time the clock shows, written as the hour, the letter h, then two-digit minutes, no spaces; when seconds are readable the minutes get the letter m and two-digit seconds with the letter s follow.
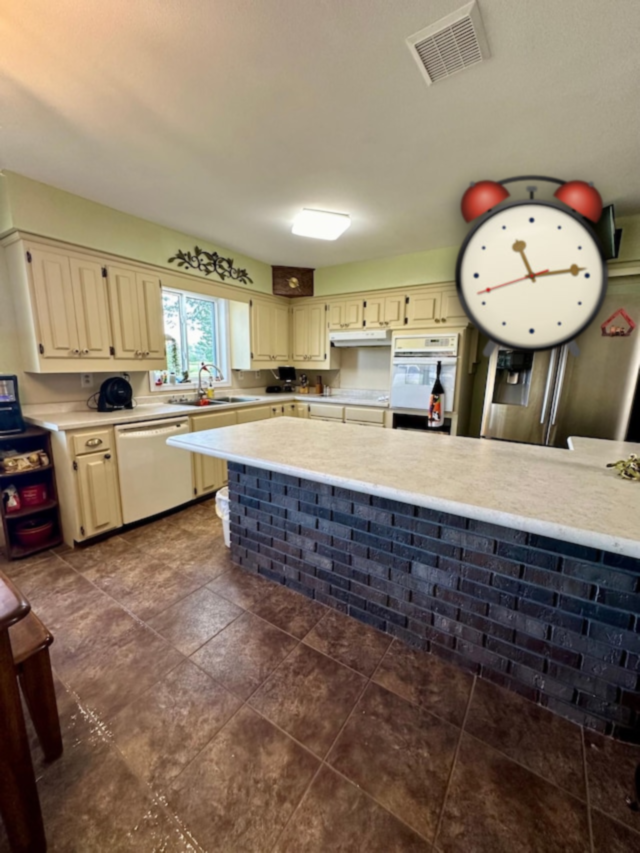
11h13m42s
